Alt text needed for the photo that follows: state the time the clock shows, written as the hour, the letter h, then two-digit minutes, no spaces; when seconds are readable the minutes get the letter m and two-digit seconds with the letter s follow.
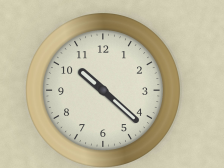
10h22
